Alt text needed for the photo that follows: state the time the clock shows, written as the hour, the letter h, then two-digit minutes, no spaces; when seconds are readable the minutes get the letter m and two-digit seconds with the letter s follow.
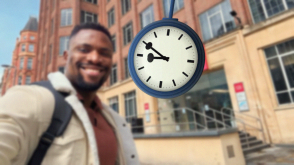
8h50
